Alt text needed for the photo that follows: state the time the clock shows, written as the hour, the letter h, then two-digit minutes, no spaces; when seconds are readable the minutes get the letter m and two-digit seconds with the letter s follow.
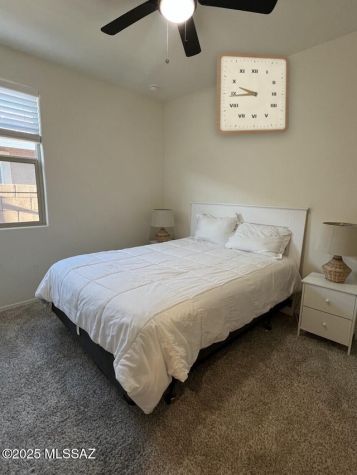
9h44
